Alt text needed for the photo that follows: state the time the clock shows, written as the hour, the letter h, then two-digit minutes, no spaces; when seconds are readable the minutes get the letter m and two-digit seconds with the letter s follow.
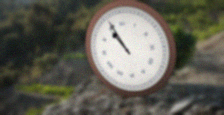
10h56
